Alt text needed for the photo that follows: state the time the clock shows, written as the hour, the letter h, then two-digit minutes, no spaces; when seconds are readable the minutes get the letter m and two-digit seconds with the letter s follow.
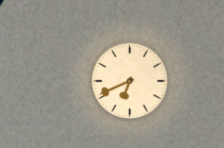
6h41
